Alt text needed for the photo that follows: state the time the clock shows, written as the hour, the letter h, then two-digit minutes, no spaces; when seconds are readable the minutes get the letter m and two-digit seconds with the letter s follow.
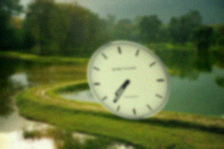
7h37
